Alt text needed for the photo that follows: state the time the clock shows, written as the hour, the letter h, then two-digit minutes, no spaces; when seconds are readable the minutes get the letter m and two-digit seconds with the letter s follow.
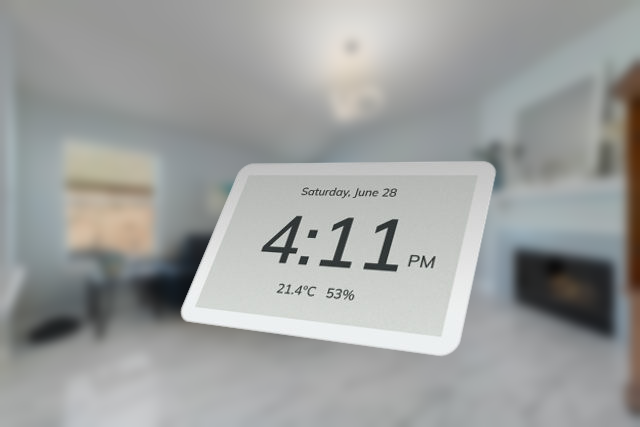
4h11
